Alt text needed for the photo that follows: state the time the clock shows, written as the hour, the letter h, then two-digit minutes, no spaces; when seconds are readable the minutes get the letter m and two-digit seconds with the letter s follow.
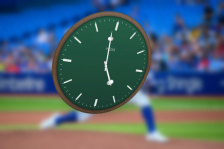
4h59
